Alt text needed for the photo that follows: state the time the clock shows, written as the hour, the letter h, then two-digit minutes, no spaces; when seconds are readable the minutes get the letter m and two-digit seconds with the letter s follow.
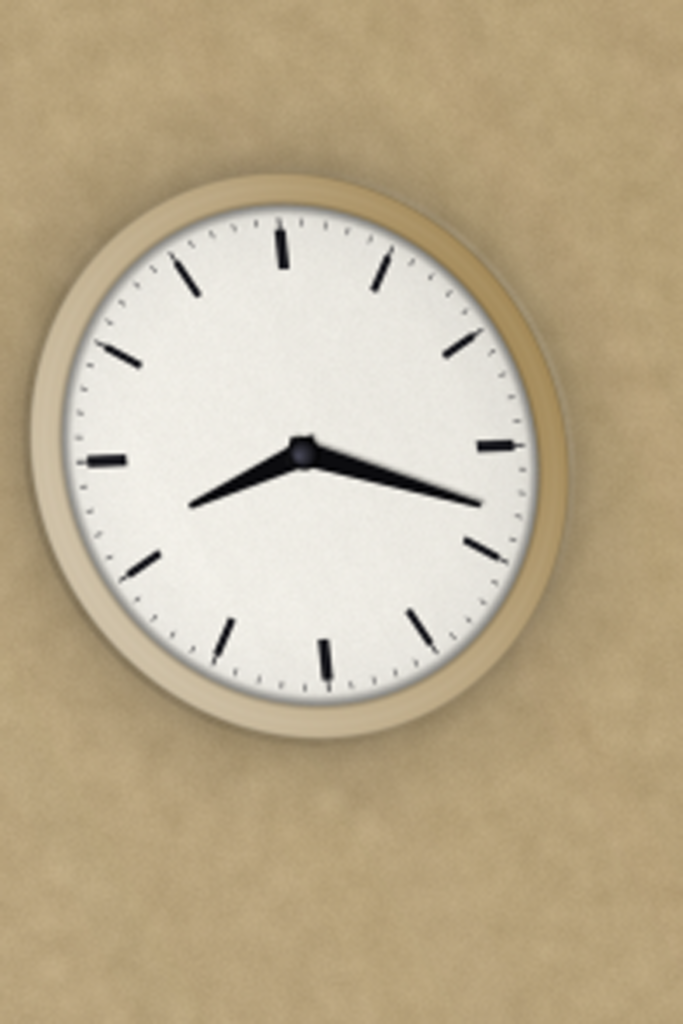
8h18
